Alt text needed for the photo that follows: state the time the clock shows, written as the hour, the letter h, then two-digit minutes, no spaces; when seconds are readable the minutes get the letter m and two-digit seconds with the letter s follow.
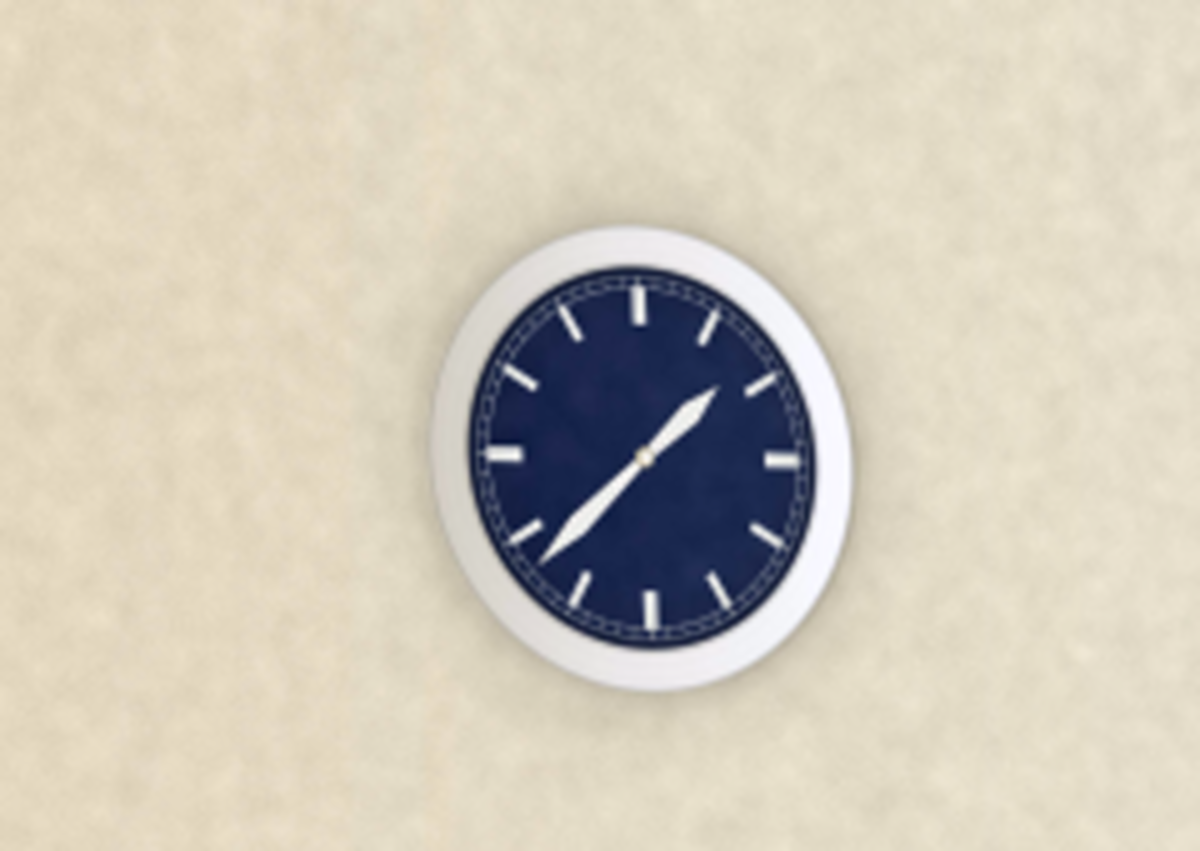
1h38
